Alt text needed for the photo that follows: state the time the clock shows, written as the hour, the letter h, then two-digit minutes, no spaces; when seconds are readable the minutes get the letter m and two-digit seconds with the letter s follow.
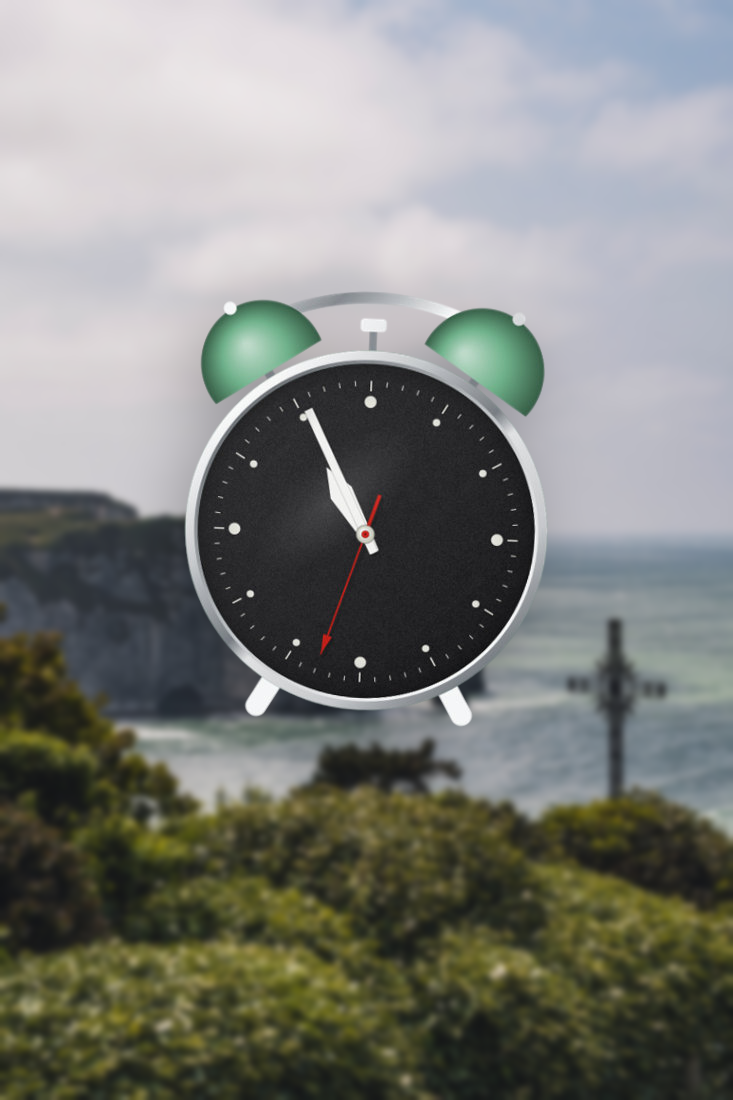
10h55m33s
